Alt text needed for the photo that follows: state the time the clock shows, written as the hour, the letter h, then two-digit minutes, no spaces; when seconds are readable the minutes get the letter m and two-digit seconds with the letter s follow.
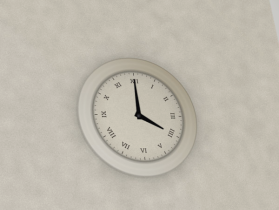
4h00
